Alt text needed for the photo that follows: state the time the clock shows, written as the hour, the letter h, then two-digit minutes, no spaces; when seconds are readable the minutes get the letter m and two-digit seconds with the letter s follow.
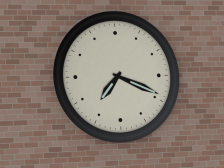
7h19
